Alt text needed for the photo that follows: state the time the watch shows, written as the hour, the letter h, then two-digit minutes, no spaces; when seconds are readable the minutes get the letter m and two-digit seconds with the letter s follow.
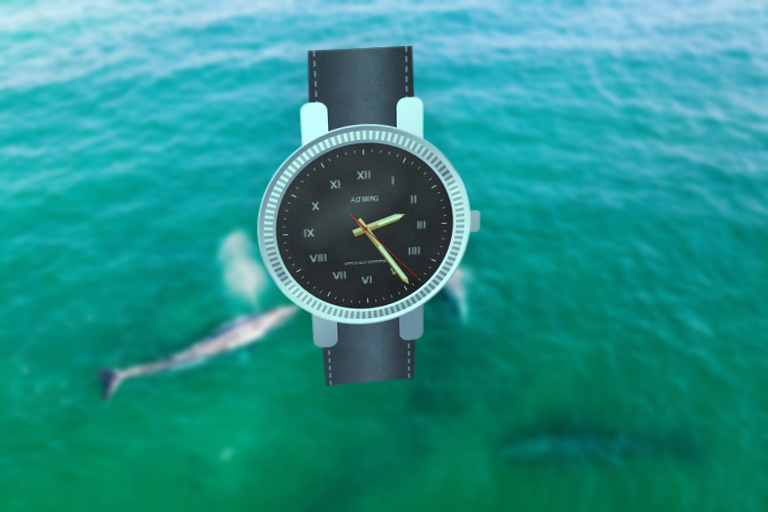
2h24m23s
